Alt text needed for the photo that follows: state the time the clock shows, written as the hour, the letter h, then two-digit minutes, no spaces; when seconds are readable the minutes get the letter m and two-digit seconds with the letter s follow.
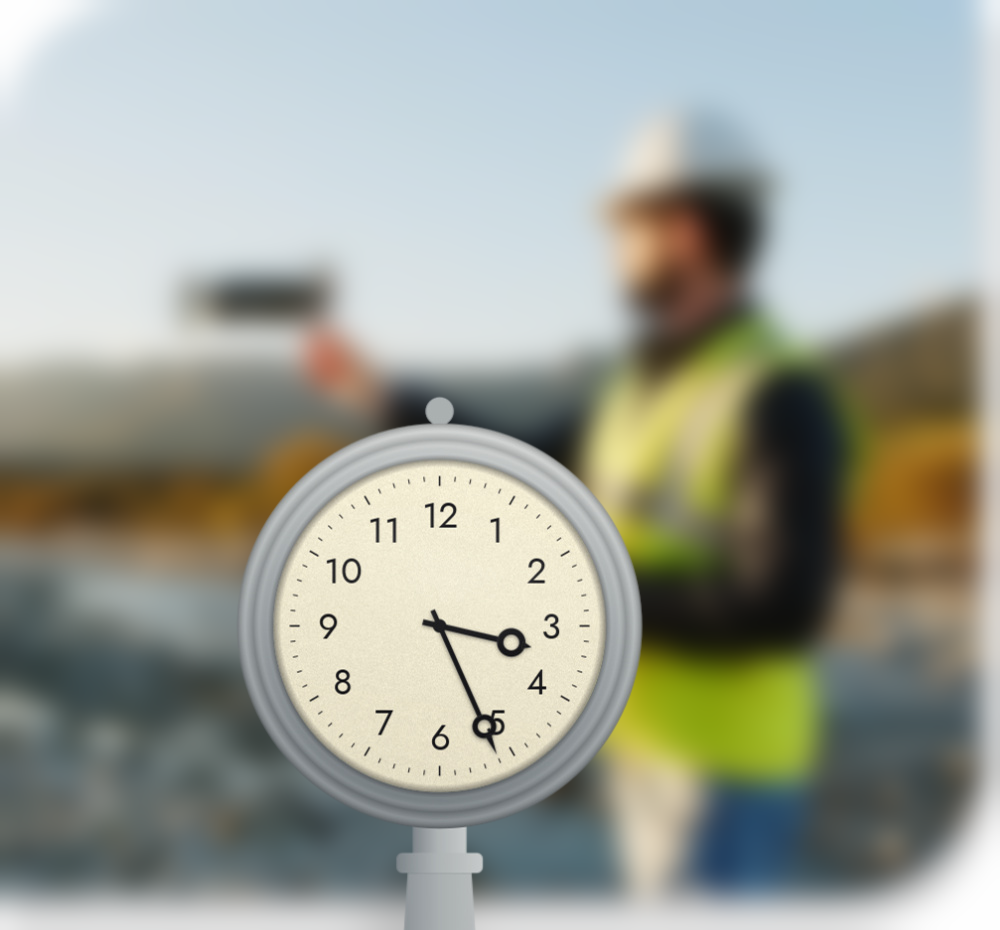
3h26
